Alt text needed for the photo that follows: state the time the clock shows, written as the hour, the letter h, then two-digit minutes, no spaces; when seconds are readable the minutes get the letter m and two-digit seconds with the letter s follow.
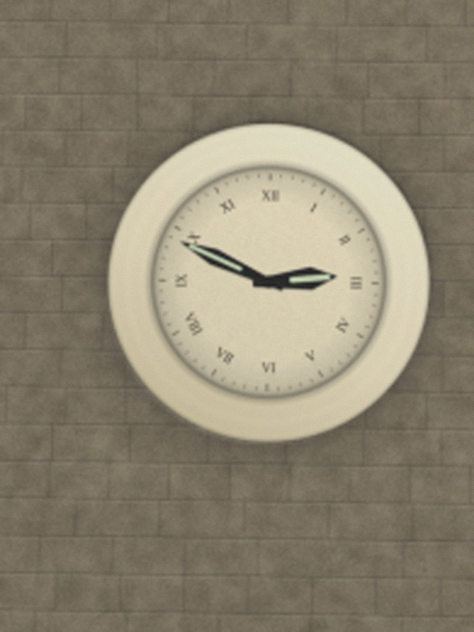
2h49
